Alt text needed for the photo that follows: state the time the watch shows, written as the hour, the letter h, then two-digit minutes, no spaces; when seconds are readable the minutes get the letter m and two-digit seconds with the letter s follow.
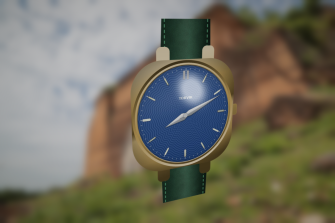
8h11
